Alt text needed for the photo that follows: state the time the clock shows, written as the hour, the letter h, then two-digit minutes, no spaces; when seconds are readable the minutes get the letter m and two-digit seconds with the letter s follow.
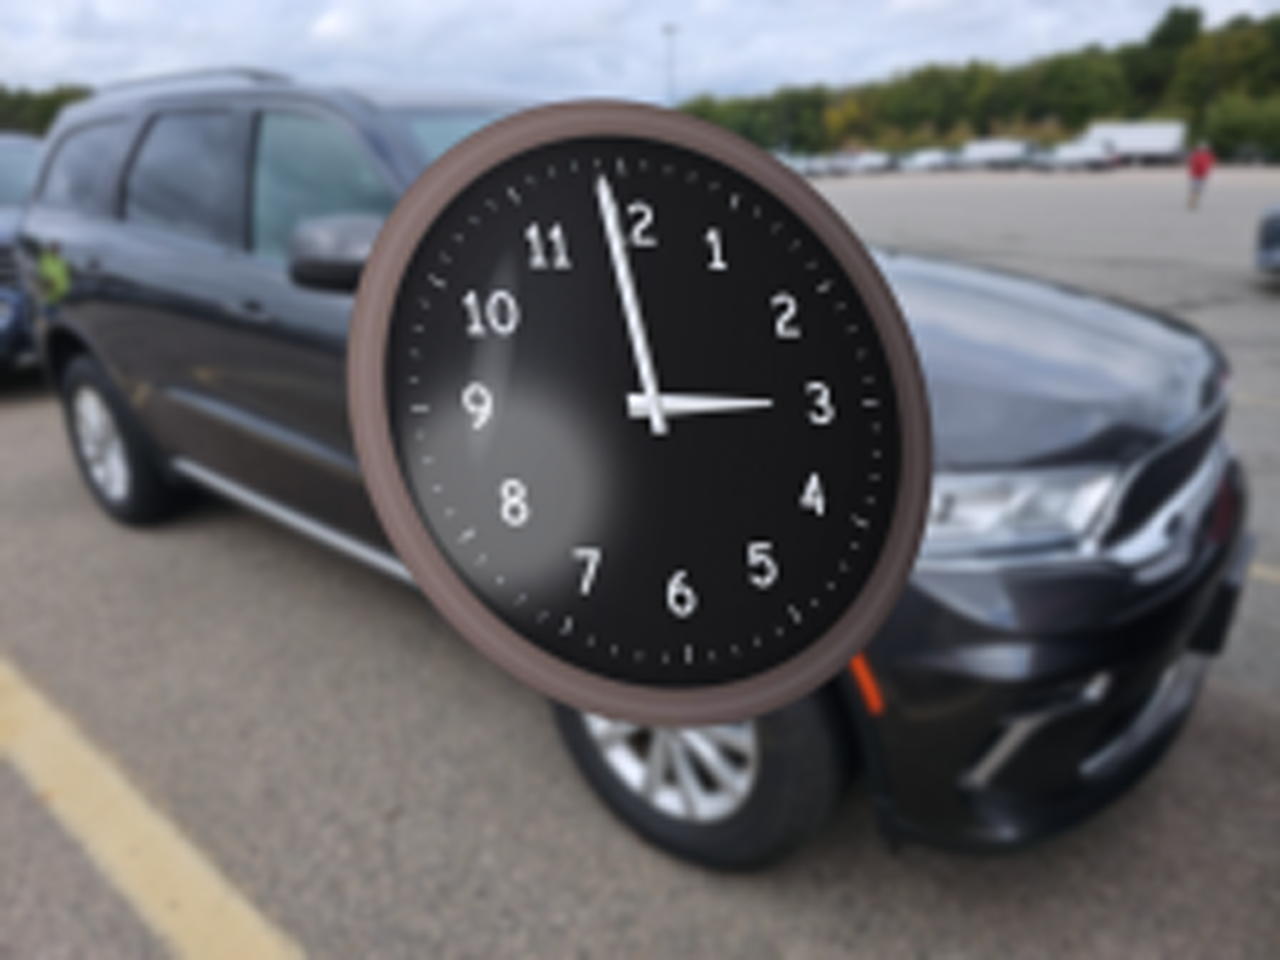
2h59
